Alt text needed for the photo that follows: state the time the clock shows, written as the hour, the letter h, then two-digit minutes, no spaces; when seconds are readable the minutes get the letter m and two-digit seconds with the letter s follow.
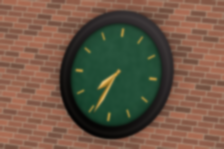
7h34
